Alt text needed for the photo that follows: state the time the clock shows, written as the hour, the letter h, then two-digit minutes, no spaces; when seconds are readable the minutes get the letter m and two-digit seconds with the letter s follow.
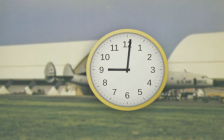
9h01
